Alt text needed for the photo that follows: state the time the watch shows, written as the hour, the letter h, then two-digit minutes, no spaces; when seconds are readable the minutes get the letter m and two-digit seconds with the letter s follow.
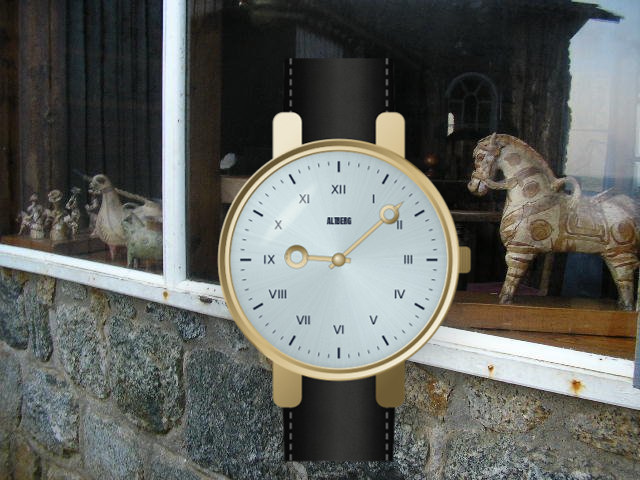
9h08
